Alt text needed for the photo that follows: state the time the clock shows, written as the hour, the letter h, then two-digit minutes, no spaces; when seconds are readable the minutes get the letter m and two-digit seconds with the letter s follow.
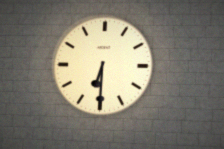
6h30
